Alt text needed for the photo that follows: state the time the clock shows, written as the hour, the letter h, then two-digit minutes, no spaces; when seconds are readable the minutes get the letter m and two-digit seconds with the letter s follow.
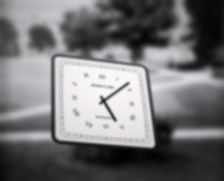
5h08
